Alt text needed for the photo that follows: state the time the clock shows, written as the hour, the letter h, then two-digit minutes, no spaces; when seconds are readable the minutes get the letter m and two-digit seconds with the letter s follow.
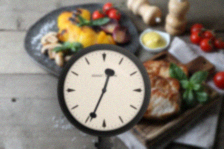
12h34
